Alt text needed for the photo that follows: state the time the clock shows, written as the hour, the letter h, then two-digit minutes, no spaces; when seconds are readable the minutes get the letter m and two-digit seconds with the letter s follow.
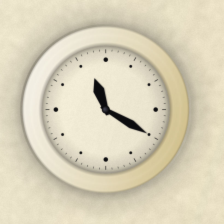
11h20
